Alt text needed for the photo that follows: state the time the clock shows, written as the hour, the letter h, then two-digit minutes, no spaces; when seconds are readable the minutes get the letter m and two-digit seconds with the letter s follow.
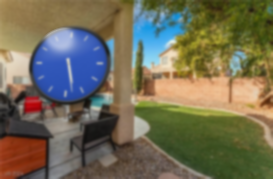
5h28
